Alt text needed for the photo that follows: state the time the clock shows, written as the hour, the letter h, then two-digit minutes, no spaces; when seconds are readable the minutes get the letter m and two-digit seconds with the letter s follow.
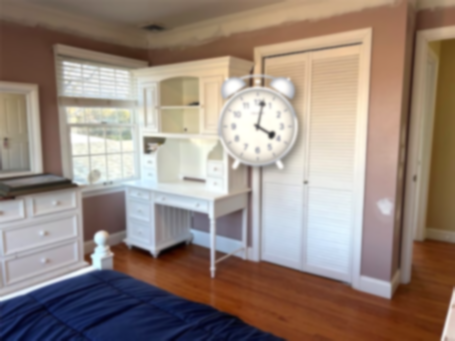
4h02
